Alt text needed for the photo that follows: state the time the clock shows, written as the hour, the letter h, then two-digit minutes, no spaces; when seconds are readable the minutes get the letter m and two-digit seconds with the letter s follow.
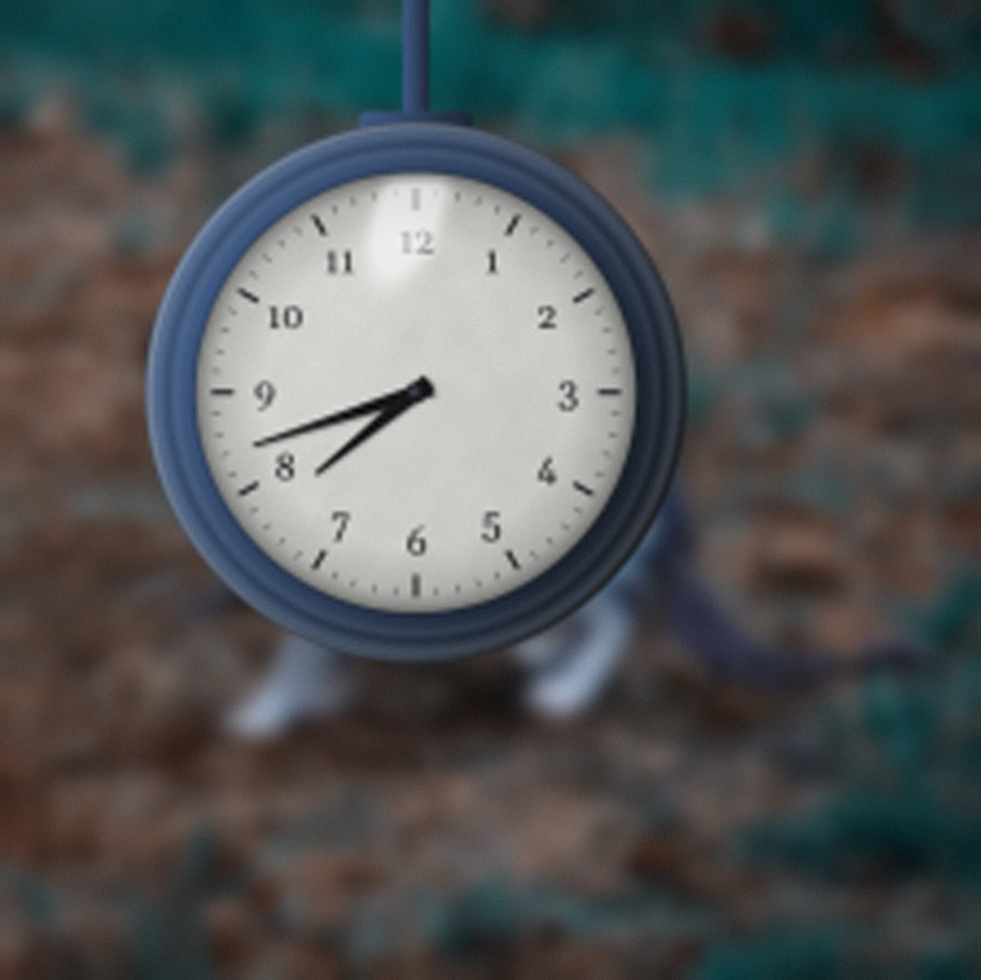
7h42
